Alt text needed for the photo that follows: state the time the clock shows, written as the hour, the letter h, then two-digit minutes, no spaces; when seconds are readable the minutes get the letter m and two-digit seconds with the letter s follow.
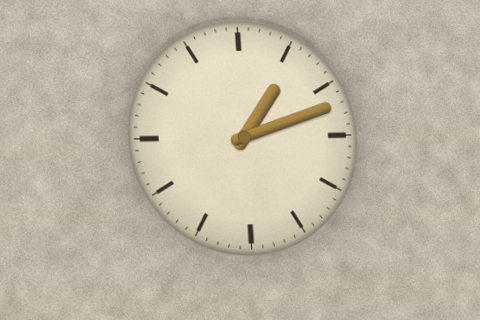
1h12
